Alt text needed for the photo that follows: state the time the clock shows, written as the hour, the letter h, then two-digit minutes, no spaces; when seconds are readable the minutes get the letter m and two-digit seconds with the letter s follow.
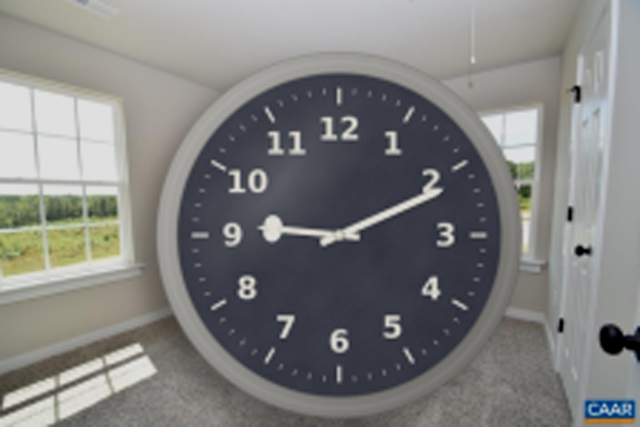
9h11
